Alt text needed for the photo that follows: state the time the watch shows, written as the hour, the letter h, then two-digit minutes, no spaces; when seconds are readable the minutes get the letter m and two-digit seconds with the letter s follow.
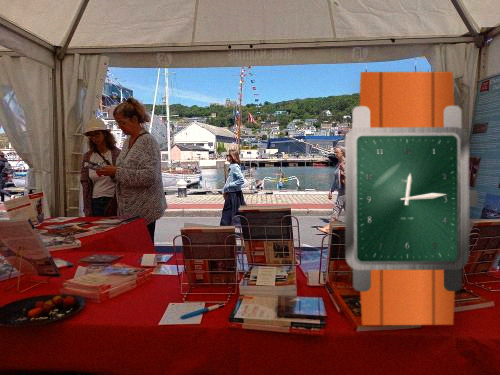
12h14
